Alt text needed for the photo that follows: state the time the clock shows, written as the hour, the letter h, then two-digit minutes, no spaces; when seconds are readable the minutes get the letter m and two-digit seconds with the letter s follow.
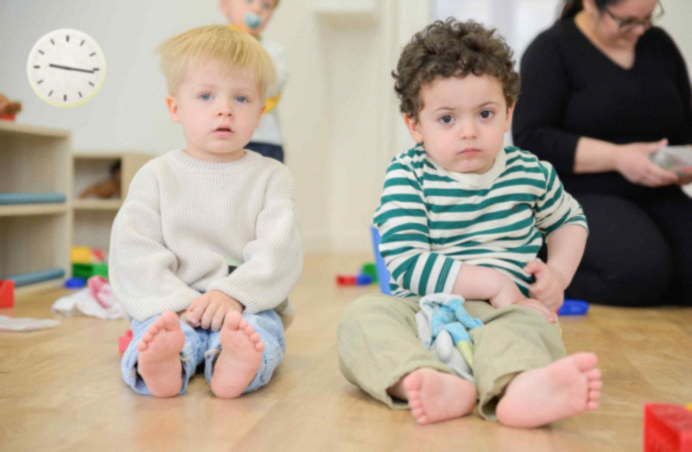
9h16
